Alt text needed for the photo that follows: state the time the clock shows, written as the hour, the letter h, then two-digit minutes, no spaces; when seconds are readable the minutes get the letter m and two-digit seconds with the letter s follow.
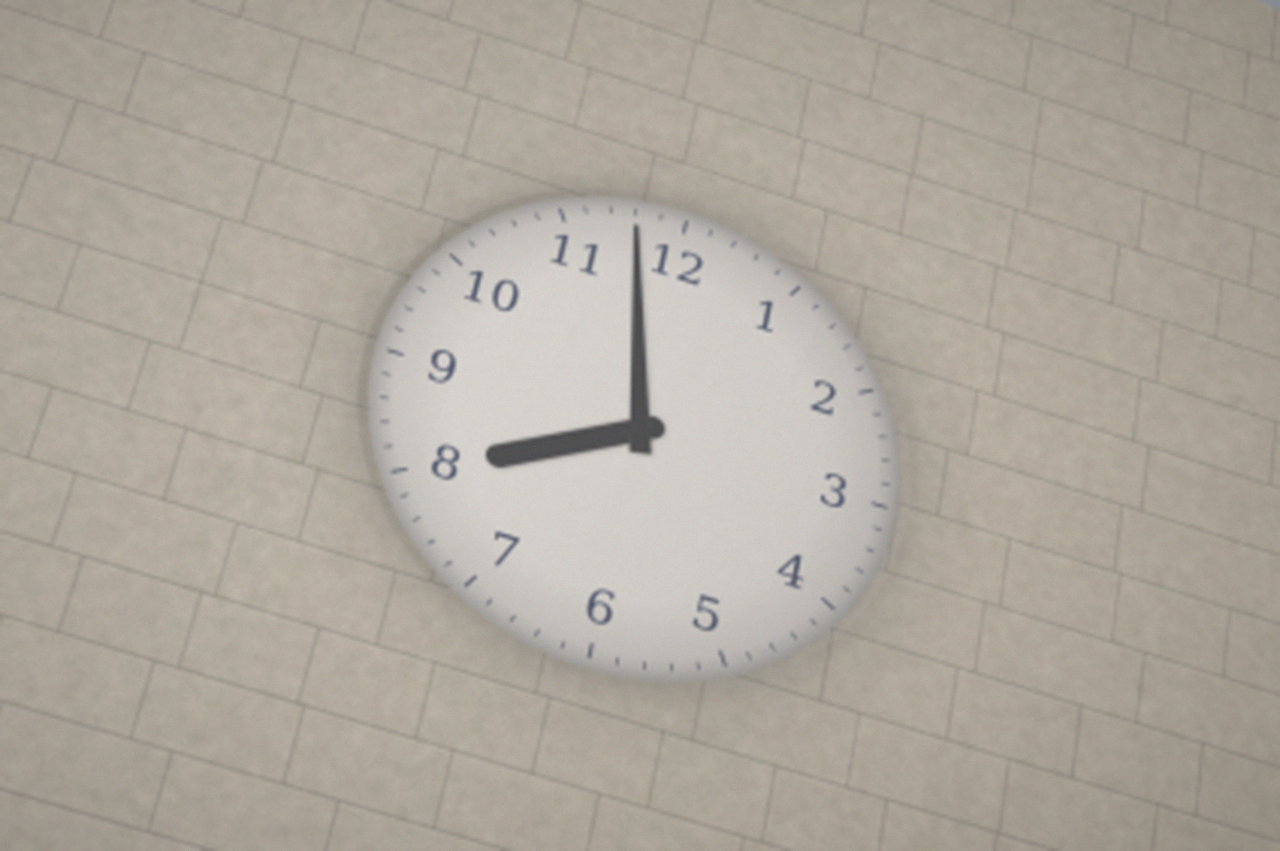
7h58
